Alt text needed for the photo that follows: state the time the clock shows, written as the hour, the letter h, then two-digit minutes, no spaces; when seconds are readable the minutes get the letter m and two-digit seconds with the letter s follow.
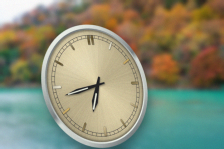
6h43
